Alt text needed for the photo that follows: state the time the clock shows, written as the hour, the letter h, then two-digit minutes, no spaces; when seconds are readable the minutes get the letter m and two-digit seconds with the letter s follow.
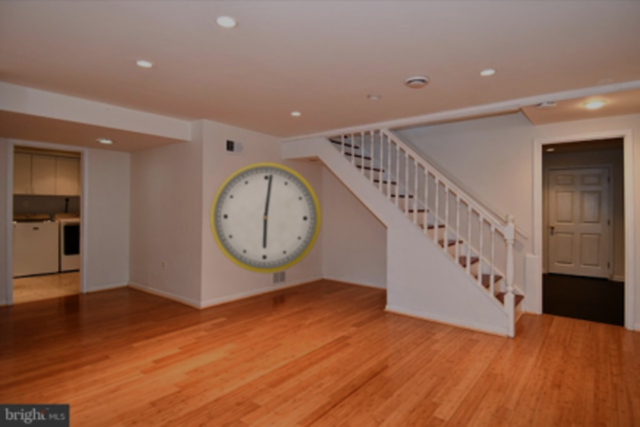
6h01
